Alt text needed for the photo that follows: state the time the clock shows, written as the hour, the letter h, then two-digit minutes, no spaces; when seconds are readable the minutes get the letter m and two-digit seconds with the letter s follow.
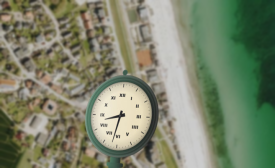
8h32
